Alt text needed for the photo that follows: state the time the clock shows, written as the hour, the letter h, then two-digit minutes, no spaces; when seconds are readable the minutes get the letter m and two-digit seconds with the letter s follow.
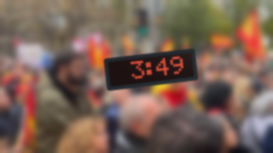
3h49
